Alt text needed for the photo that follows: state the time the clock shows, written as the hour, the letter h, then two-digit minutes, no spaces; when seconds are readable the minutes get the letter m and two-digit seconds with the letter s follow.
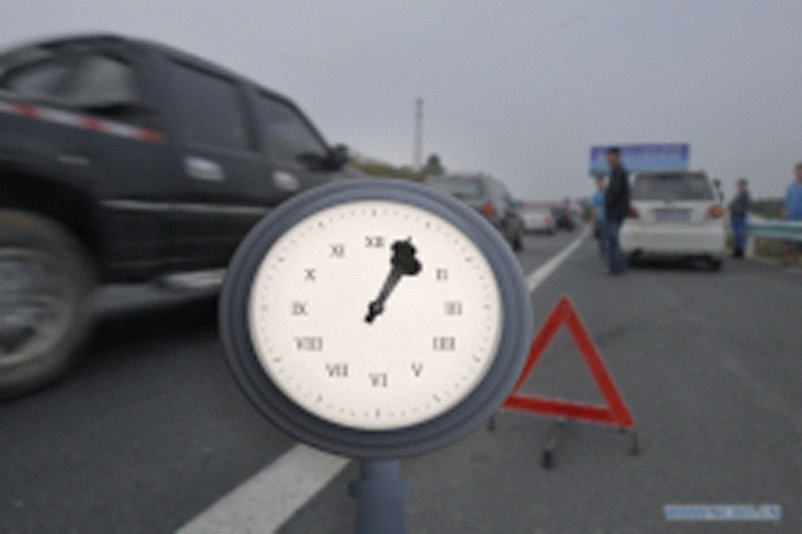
1h04
